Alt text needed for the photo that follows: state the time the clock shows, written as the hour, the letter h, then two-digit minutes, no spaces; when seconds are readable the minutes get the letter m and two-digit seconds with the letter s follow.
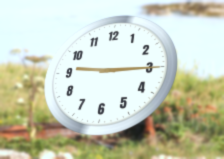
9h15
